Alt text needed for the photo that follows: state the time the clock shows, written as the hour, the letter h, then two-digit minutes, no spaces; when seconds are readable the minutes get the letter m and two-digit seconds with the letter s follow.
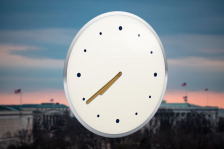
7h39
